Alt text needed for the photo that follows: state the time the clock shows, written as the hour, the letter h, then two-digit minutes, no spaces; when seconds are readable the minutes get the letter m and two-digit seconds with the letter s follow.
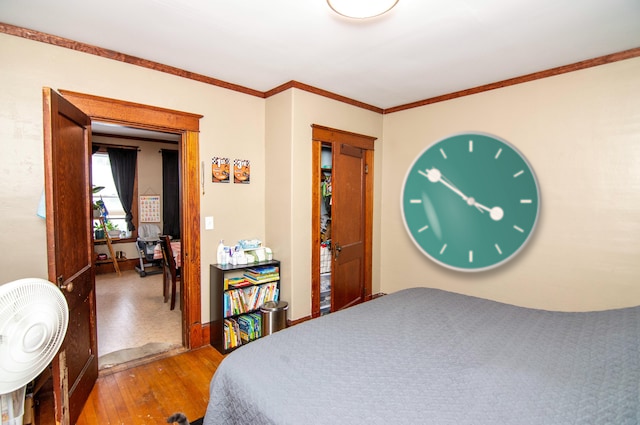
3h50m52s
